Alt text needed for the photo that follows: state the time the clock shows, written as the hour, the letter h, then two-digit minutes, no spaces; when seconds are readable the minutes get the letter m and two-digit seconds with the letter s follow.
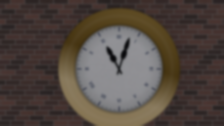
11h03
